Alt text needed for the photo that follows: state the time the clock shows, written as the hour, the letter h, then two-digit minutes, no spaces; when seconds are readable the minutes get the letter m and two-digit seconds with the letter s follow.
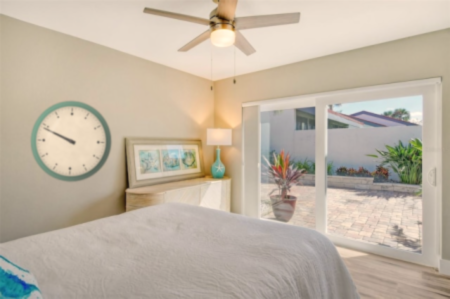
9h49
